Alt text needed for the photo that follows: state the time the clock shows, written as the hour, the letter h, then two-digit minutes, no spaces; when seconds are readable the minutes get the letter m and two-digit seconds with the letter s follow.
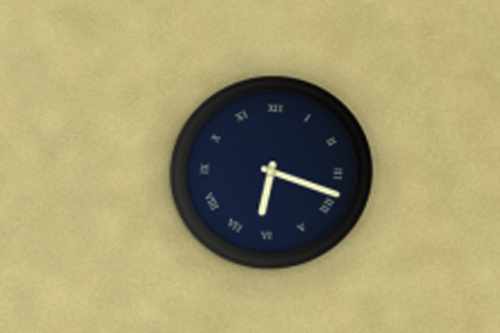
6h18
